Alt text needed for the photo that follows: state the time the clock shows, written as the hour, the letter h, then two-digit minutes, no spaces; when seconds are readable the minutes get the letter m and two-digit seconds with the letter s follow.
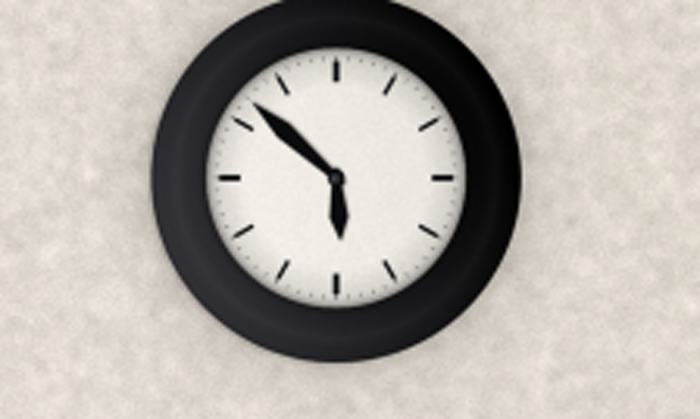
5h52
